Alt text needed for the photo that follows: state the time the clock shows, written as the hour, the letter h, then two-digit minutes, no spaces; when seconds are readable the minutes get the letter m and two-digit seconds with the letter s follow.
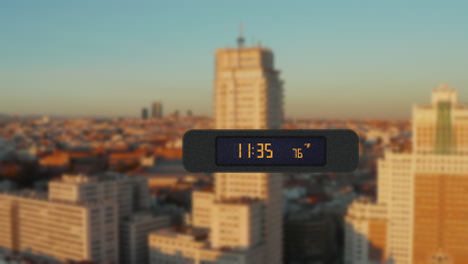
11h35
